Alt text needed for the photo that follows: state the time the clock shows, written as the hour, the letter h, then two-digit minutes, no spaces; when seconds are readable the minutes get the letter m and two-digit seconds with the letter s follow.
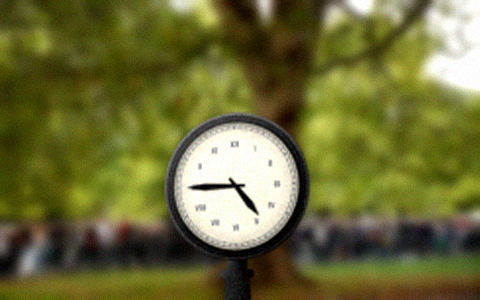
4h45
